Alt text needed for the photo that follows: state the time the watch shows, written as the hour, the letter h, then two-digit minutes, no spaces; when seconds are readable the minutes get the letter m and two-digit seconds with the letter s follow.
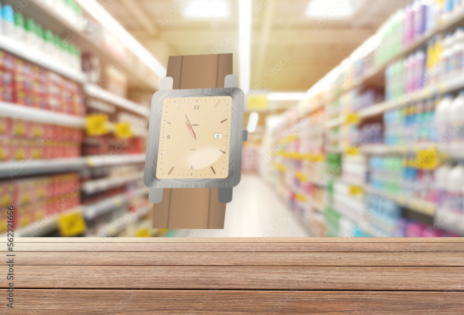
10h56
